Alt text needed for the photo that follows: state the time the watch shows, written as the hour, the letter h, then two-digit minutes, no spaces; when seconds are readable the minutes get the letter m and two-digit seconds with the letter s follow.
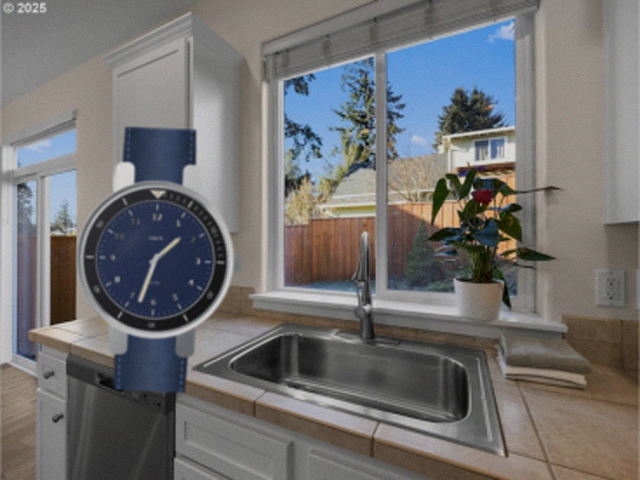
1h33
